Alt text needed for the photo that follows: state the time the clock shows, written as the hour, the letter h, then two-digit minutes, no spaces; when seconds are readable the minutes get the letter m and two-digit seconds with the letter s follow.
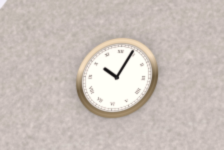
10h04
